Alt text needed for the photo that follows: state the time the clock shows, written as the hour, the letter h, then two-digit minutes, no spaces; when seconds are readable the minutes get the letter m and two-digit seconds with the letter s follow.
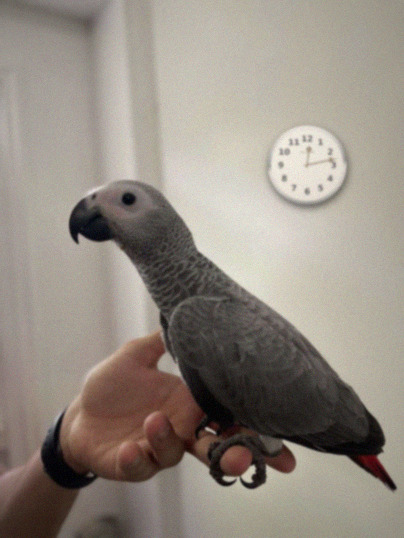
12h13
